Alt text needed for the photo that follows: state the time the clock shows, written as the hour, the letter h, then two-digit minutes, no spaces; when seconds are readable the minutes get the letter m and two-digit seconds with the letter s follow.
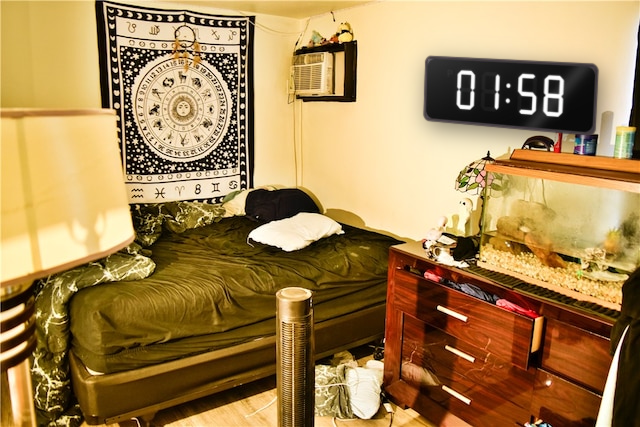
1h58
